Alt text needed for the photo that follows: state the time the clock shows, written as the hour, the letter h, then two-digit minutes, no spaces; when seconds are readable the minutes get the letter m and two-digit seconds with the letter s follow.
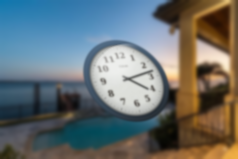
4h13
